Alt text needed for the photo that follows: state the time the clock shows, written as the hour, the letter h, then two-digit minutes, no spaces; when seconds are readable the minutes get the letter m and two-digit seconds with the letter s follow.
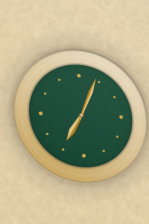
7h04
